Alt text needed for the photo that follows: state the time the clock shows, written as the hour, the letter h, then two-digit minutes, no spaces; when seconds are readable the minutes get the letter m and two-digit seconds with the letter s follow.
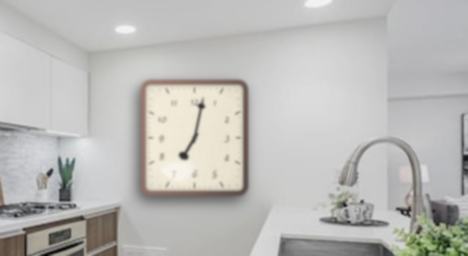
7h02
